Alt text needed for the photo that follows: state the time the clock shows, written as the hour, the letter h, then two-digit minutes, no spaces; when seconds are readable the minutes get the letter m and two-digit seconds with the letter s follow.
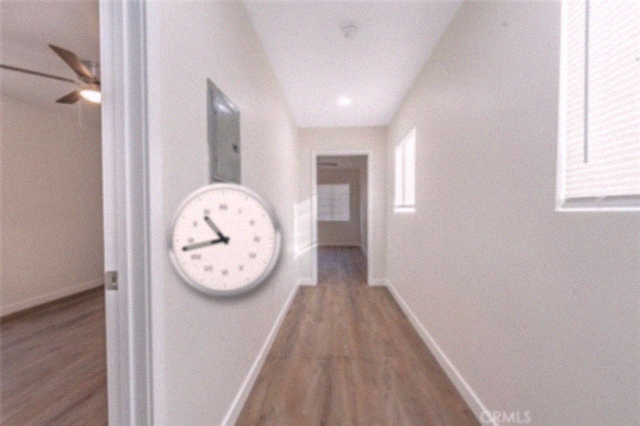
10h43
